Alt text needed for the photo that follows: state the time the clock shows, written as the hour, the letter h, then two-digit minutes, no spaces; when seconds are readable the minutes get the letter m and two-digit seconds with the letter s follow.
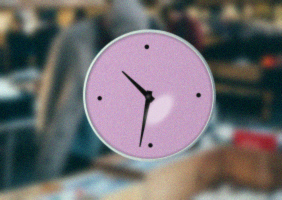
10h32
